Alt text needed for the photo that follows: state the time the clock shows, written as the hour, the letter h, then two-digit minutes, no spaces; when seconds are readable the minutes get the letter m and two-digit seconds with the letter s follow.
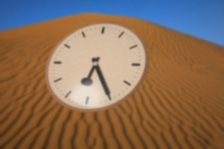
6h25
